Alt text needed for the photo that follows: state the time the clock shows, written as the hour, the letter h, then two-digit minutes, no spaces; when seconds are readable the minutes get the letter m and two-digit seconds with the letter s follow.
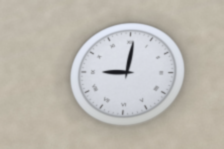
9h01
